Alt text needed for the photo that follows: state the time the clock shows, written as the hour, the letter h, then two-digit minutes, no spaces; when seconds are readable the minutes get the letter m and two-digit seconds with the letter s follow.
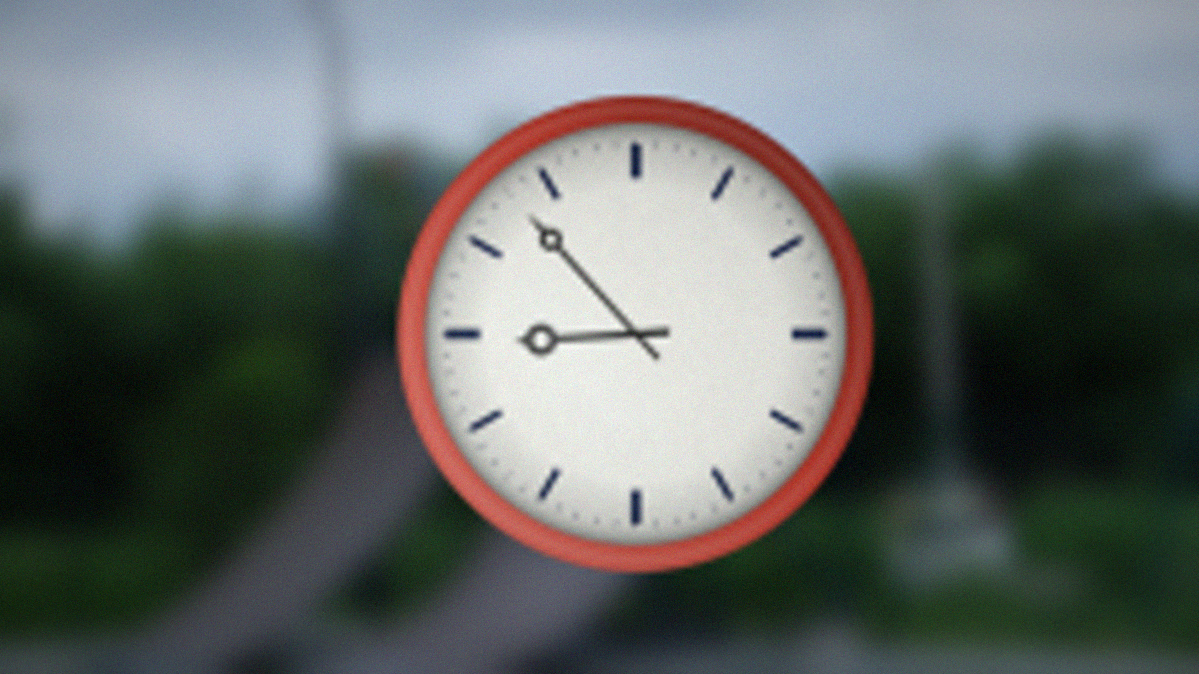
8h53
